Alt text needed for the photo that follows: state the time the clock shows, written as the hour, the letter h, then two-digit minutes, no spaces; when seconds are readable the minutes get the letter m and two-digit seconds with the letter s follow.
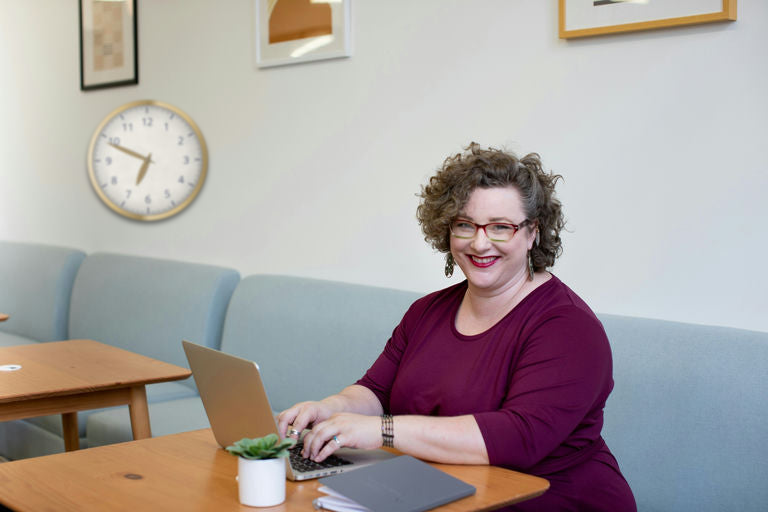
6h49
